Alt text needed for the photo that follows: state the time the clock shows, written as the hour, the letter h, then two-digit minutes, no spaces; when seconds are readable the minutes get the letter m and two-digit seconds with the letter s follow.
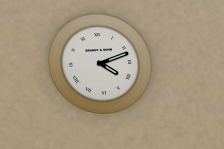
4h12
